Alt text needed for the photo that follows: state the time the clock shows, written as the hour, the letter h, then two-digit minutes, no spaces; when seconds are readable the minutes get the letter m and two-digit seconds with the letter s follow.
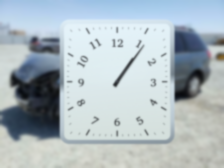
1h06
